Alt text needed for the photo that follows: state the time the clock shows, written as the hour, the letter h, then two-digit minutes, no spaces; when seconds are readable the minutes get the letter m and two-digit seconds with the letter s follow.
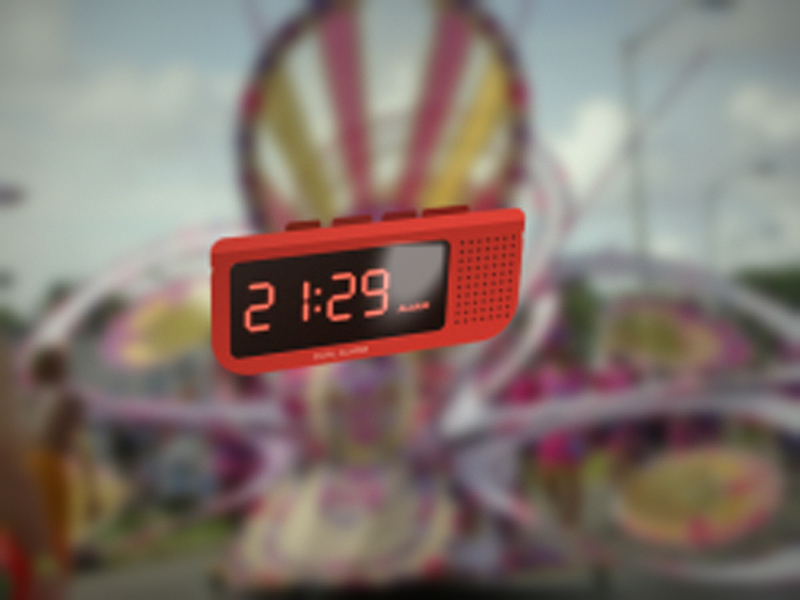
21h29
